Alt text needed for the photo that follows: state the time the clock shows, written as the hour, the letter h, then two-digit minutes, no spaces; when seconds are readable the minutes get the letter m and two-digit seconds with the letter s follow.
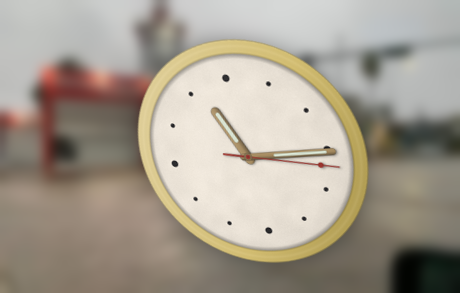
11h15m17s
